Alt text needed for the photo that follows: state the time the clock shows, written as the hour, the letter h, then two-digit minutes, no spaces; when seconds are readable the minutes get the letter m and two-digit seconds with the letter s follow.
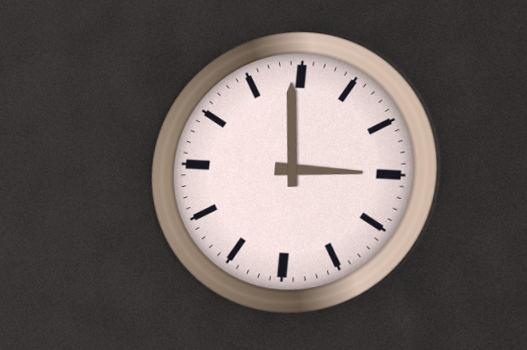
2h59
